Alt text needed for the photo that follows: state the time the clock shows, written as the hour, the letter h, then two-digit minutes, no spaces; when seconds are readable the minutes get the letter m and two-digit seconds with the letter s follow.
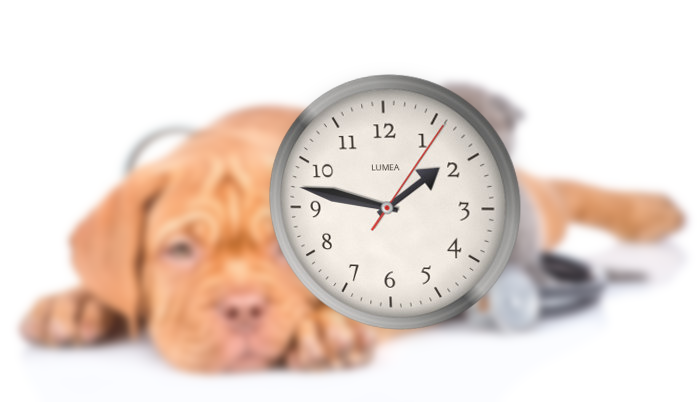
1h47m06s
